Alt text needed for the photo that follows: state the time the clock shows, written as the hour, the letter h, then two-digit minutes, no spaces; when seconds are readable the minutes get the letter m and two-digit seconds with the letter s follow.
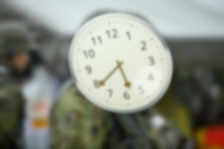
5h39
